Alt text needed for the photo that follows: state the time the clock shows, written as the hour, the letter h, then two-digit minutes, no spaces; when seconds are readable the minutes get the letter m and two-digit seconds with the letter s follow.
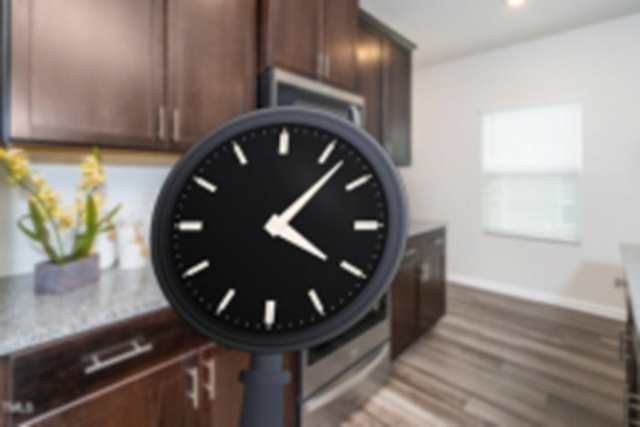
4h07
